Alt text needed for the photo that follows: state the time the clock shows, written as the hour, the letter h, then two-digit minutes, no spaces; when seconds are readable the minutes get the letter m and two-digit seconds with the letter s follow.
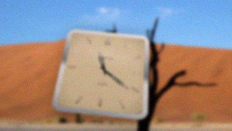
11h21
